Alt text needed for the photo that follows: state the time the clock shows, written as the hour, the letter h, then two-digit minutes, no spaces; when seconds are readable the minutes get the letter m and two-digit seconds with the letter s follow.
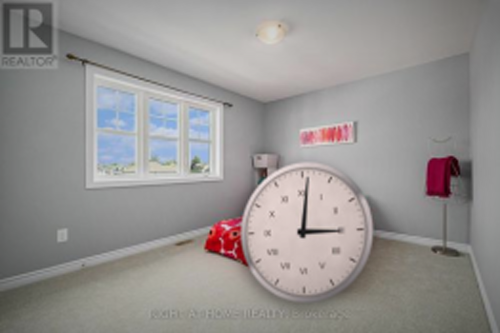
3h01
